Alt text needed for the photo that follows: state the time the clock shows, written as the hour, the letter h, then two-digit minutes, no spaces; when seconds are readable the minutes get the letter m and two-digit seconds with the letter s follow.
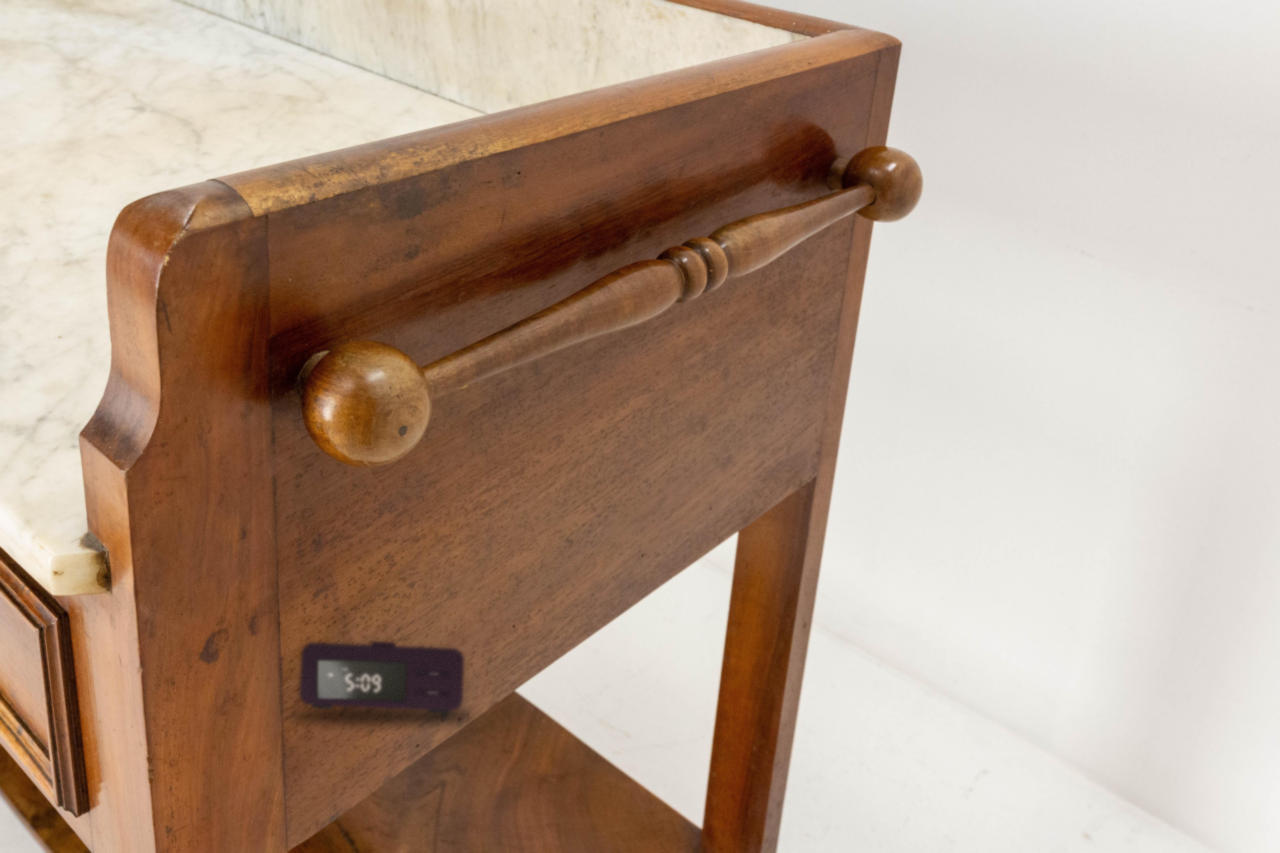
5h09
